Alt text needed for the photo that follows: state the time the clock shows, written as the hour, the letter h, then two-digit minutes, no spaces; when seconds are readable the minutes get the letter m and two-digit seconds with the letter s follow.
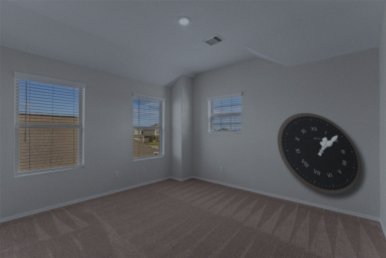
1h09
